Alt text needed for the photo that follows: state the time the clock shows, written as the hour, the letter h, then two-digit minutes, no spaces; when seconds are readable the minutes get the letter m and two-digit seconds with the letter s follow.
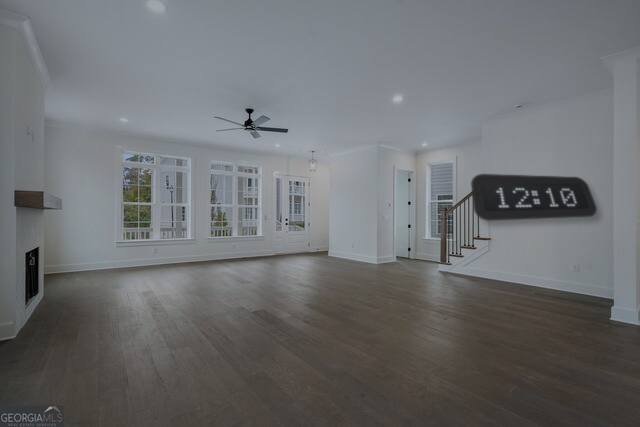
12h10
